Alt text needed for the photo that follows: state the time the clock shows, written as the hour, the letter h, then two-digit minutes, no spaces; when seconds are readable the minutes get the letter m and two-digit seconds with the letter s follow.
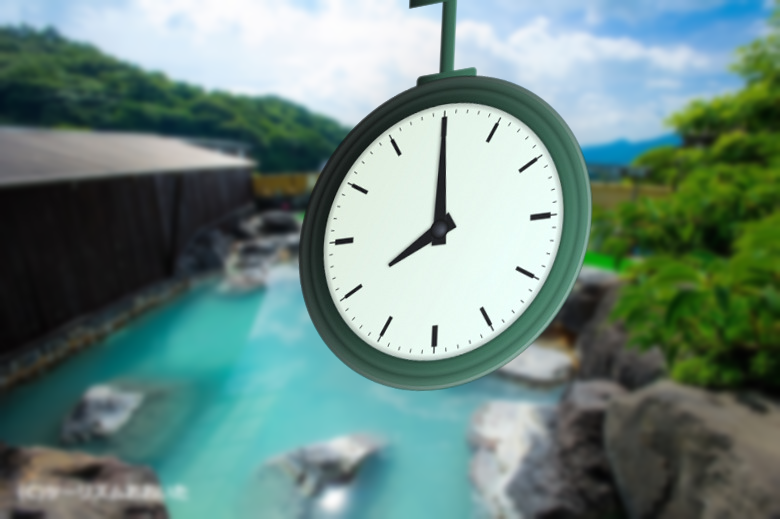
8h00
